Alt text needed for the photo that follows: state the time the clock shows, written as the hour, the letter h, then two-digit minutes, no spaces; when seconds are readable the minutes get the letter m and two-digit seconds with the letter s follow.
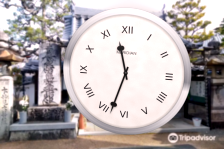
11h33
